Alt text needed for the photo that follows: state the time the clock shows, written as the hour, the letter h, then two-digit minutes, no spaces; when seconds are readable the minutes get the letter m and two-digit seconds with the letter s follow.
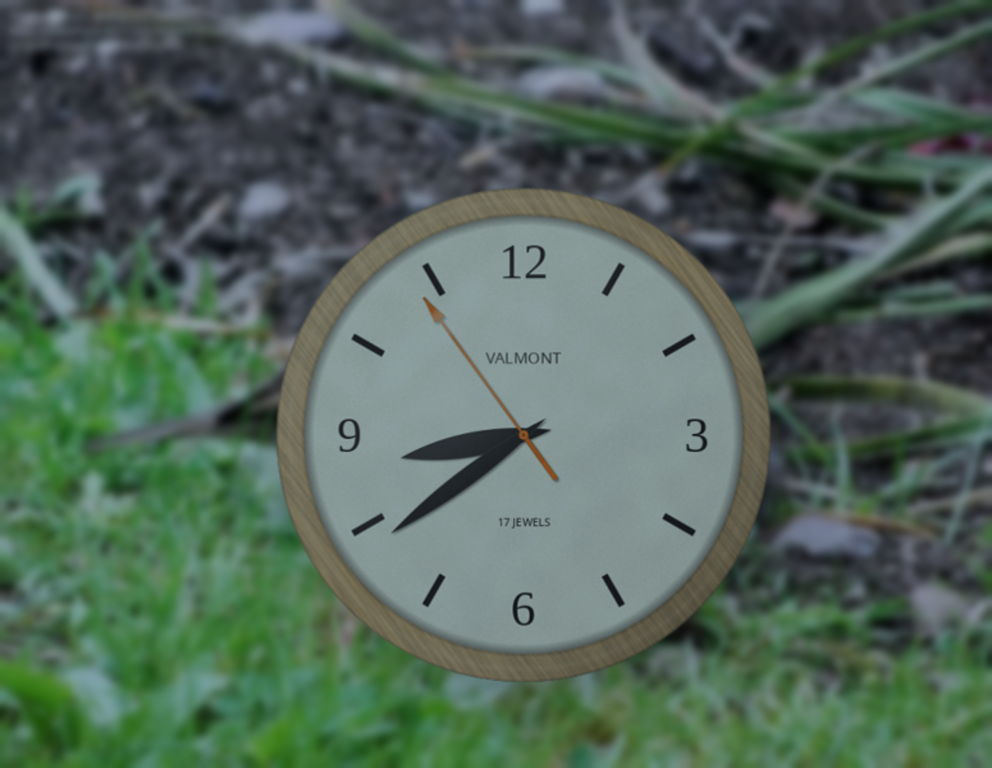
8h38m54s
